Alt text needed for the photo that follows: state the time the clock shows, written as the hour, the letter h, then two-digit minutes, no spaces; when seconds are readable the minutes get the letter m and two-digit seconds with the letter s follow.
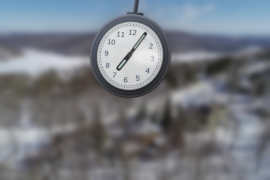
7h05
